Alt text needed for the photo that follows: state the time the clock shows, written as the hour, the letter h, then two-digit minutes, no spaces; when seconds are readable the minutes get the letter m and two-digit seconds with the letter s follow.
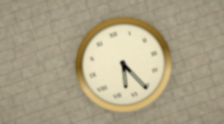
6h26
